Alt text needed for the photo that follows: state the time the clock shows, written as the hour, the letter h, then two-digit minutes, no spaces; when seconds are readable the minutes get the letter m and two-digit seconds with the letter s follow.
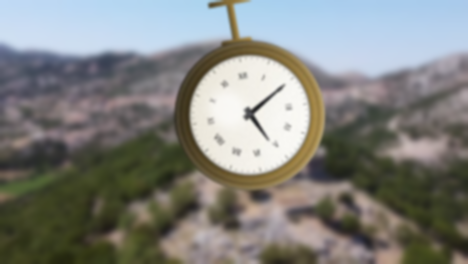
5h10
